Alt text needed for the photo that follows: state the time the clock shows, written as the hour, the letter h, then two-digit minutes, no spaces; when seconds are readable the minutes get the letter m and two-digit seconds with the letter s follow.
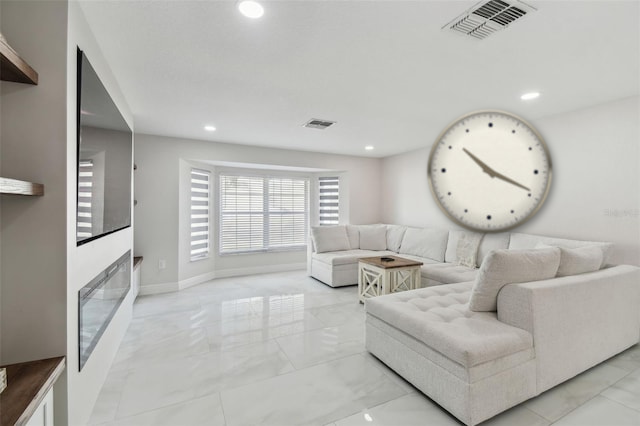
10h19
